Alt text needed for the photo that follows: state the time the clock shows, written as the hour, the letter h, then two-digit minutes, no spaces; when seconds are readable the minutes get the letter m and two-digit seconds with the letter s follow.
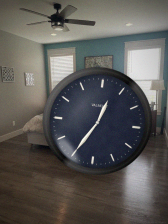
12h35
